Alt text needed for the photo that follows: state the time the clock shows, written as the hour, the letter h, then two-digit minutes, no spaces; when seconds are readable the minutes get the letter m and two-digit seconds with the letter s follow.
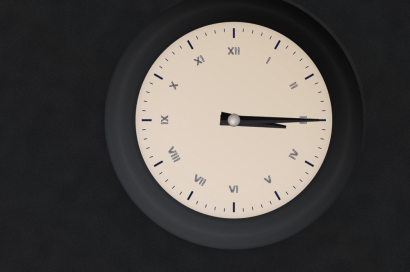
3h15
